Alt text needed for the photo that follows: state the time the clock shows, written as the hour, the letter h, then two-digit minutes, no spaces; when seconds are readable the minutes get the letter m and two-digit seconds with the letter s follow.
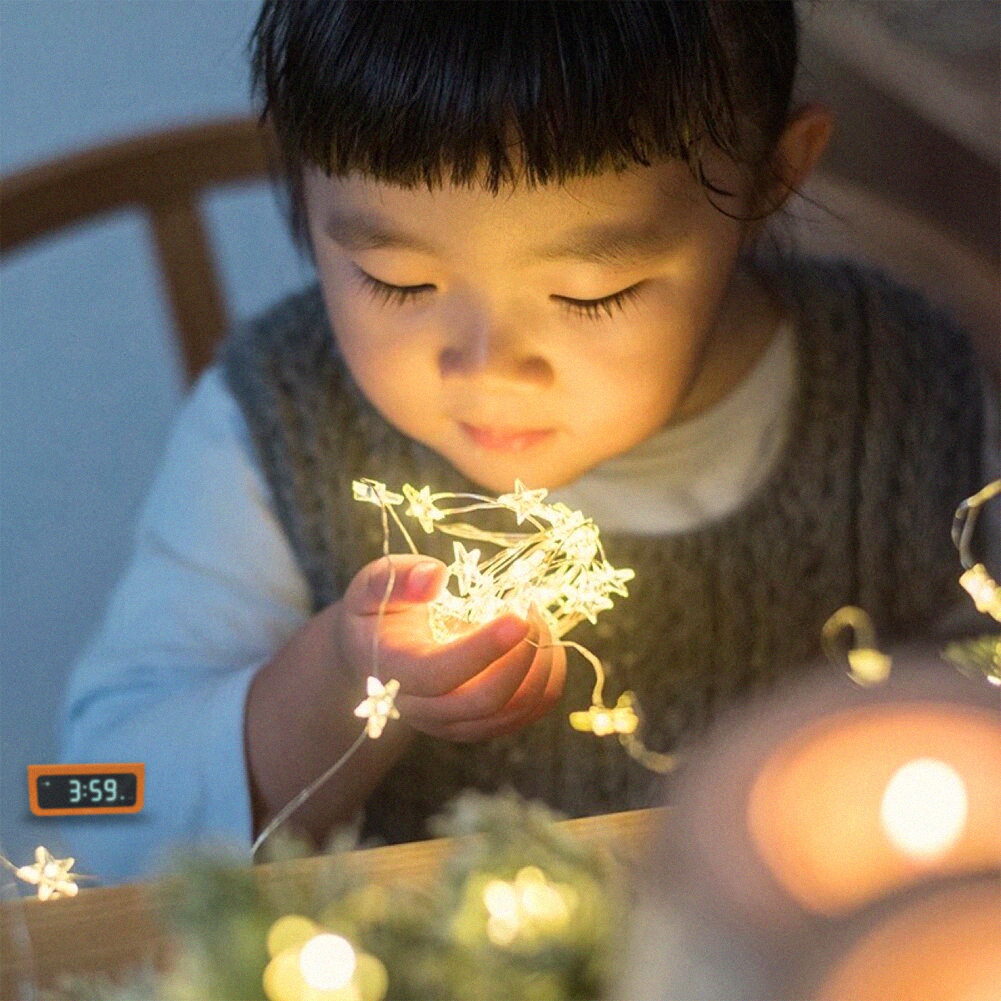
3h59
